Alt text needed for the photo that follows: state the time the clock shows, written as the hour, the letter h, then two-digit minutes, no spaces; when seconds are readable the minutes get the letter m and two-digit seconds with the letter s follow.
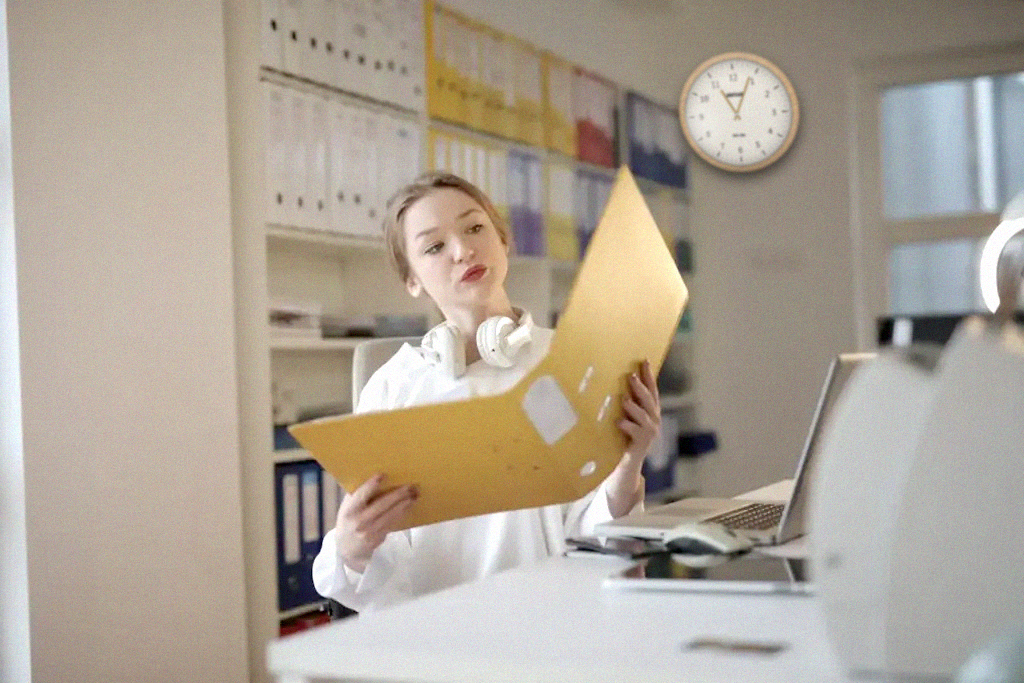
11h04
